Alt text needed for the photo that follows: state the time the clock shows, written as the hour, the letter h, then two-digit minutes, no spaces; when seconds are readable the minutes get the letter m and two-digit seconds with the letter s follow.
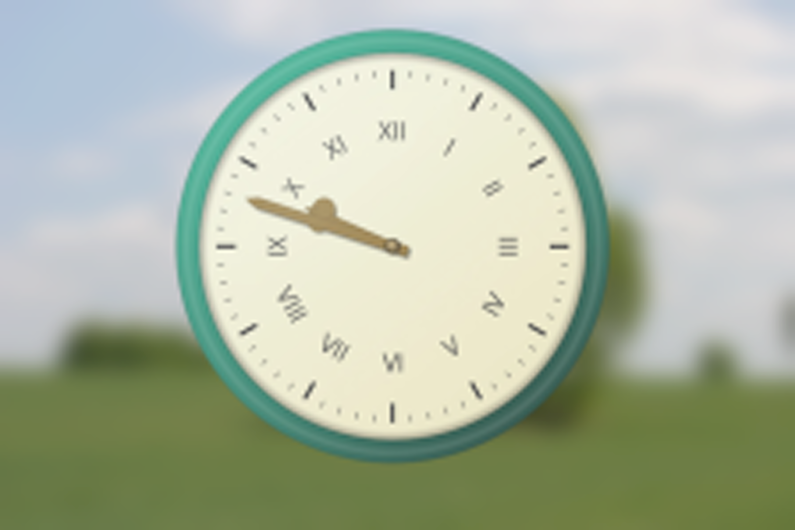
9h48
